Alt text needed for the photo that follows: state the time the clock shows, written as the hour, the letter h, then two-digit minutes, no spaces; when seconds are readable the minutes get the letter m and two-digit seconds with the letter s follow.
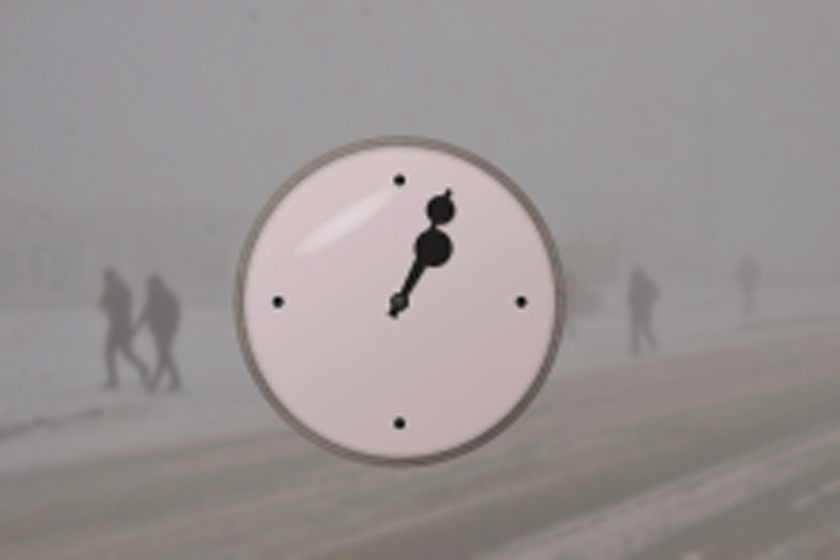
1h04
